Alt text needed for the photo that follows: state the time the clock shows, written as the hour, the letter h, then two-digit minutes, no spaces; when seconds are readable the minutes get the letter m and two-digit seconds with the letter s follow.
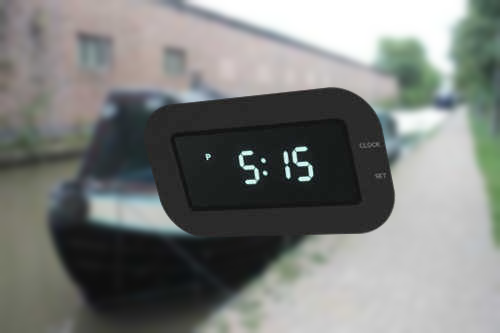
5h15
